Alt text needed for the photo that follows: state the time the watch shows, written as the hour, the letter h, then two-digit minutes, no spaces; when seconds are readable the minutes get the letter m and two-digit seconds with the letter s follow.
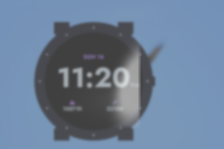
11h20
